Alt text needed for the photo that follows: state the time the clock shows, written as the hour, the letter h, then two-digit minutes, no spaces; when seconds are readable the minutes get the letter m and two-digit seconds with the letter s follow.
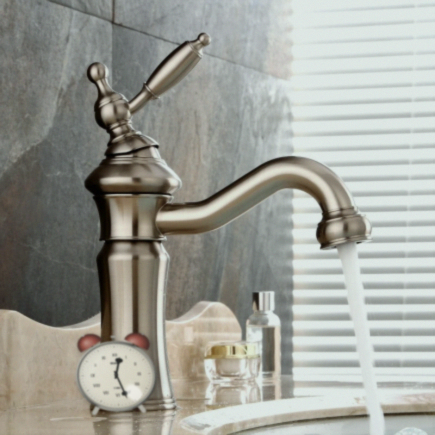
12h27
